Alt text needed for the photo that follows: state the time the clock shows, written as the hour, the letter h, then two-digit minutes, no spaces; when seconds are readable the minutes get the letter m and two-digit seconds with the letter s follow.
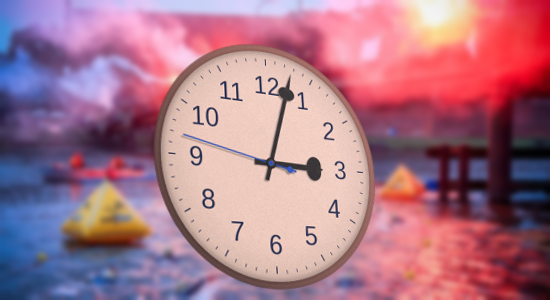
3h02m47s
